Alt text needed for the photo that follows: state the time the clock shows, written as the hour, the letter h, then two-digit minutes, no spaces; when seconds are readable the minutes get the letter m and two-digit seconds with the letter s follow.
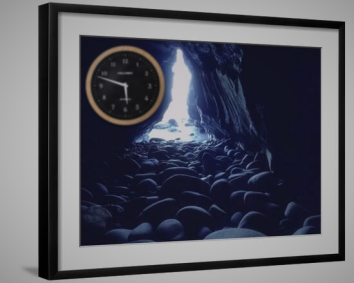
5h48
